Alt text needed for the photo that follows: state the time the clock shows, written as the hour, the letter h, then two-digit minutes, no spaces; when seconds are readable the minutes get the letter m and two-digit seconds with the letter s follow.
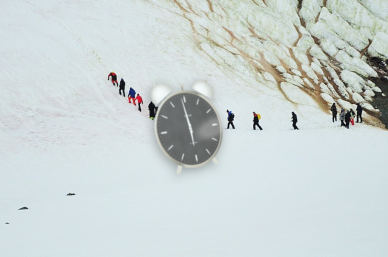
5h59
